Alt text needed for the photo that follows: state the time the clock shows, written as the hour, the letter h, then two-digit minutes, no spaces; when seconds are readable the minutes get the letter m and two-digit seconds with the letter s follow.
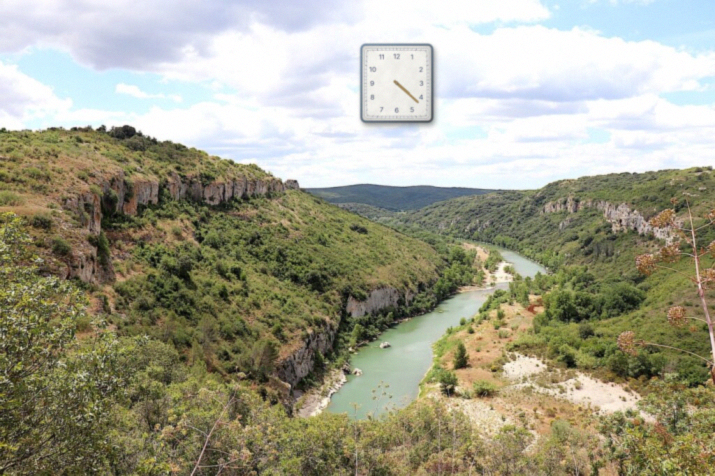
4h22
